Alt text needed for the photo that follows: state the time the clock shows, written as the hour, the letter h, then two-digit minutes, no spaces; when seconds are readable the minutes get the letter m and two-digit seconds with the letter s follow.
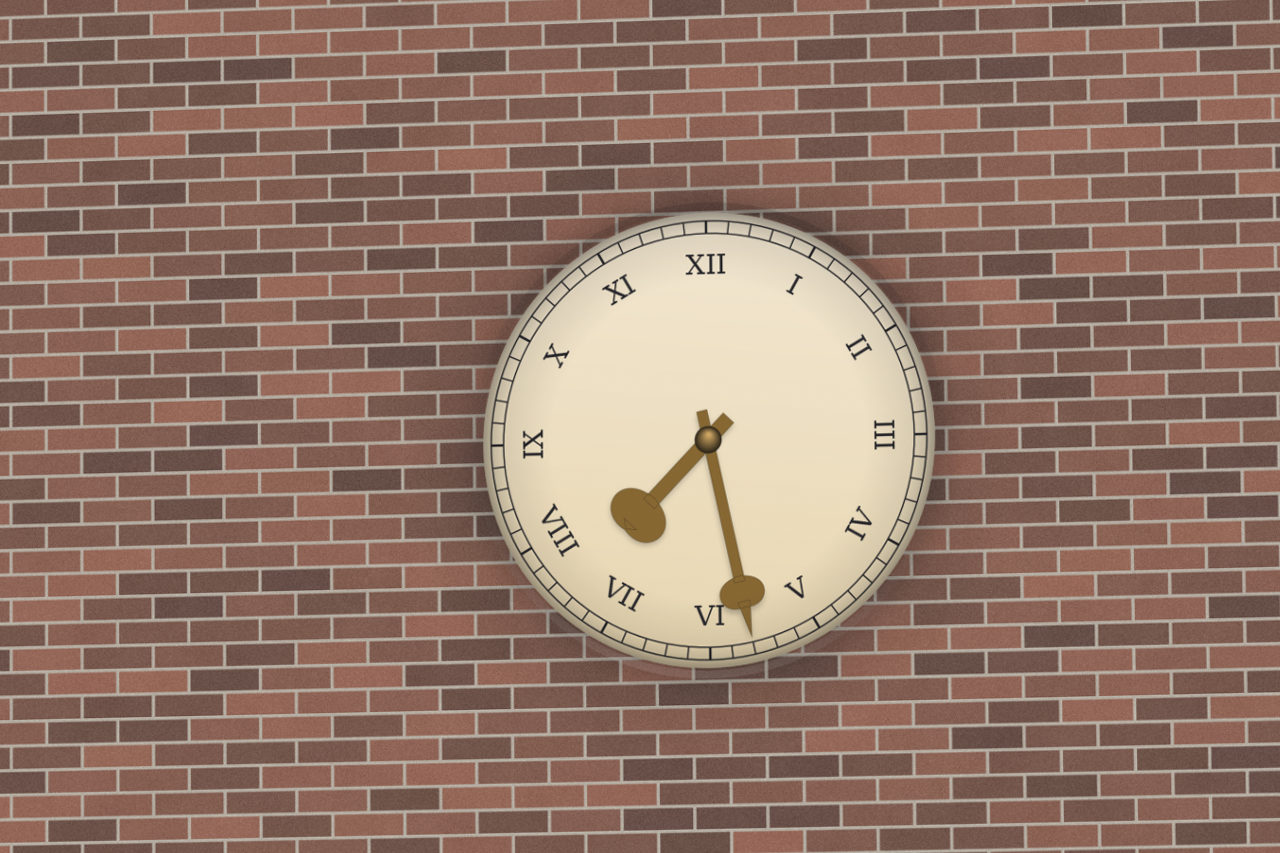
7h28
